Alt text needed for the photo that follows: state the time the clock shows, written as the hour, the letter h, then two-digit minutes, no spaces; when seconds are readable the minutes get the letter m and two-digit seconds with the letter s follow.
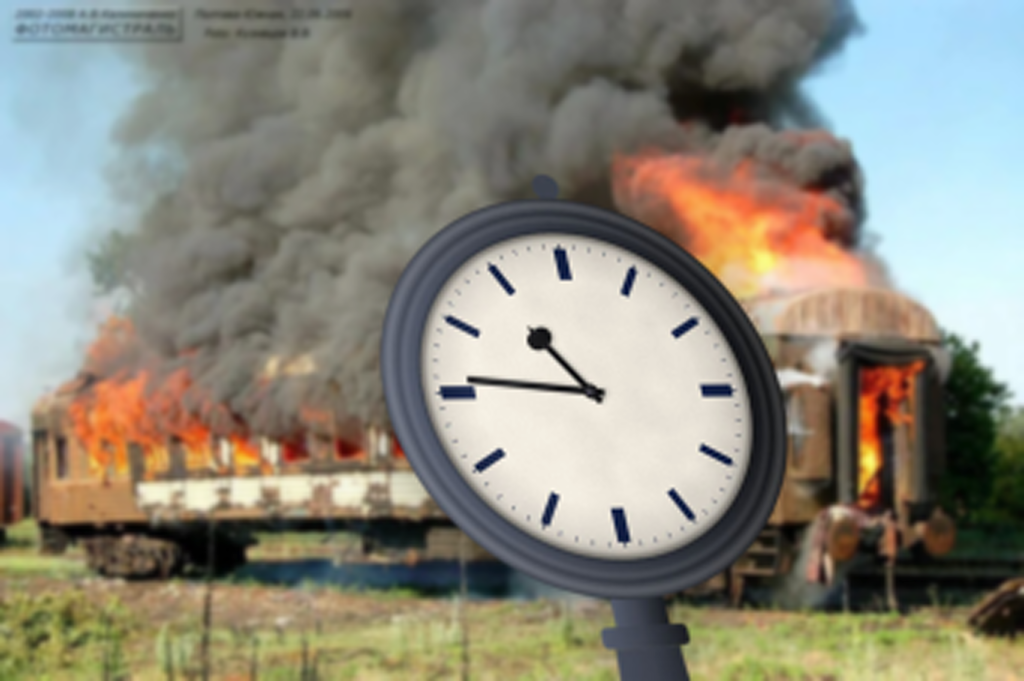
10h46
